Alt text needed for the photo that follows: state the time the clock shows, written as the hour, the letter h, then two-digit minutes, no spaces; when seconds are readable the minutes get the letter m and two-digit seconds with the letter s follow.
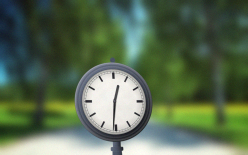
12h31
